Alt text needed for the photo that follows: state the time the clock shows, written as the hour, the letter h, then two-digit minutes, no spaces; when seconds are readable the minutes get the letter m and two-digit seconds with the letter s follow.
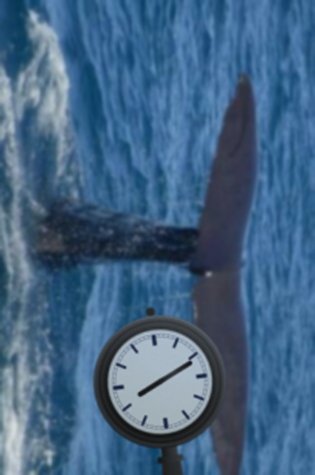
8h11
